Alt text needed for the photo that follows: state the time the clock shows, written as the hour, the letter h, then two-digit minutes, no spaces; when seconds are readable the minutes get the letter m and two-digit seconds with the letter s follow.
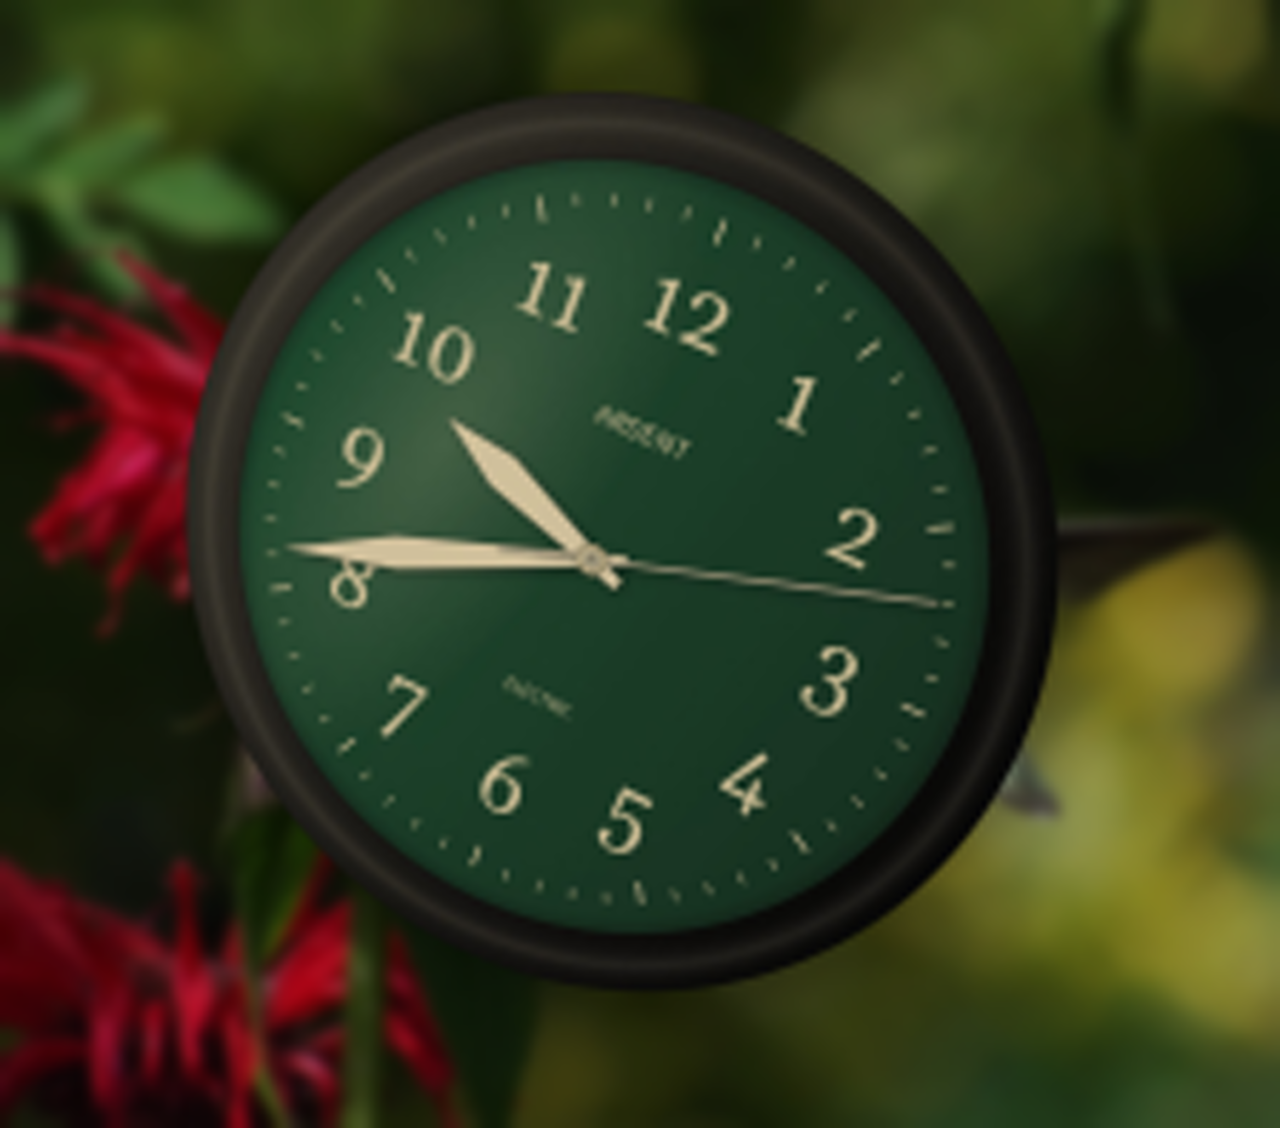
9h41m12s
